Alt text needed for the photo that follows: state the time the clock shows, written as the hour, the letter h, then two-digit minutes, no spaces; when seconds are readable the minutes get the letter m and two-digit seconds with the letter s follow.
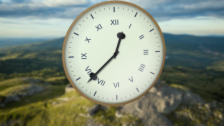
12h38
